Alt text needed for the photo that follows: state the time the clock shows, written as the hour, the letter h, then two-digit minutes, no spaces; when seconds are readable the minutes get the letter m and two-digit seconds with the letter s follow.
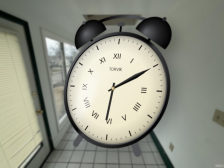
6h10
